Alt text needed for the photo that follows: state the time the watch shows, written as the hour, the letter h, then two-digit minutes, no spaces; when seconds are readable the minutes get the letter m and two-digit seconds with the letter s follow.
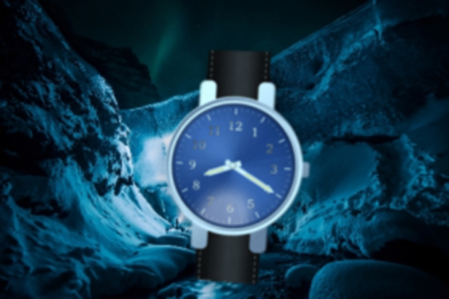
8h20
